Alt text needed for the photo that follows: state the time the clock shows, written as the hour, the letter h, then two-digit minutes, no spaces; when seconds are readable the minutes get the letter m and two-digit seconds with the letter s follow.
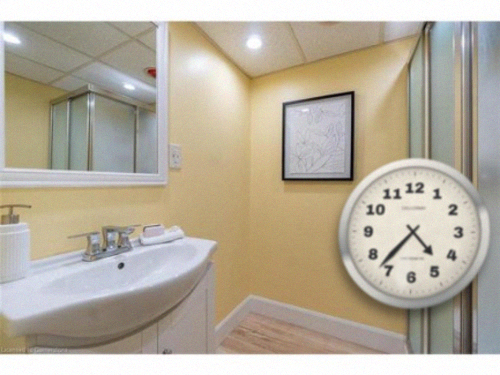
4h37
